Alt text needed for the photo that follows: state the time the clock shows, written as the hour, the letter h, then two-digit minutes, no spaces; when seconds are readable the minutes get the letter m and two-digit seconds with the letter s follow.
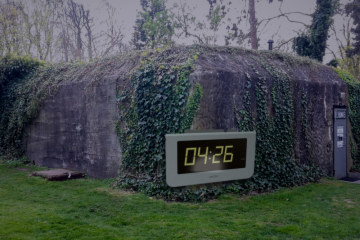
4h26
